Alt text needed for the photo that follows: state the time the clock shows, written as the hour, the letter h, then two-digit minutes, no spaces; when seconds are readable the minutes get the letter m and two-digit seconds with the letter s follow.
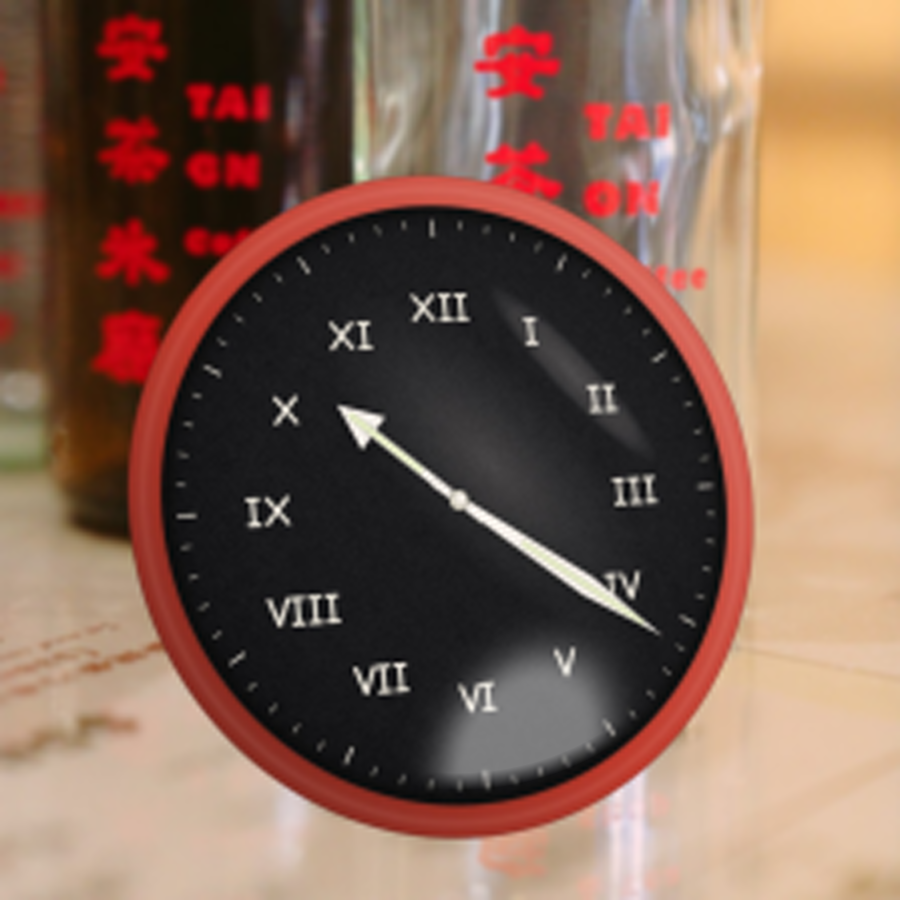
10h21
